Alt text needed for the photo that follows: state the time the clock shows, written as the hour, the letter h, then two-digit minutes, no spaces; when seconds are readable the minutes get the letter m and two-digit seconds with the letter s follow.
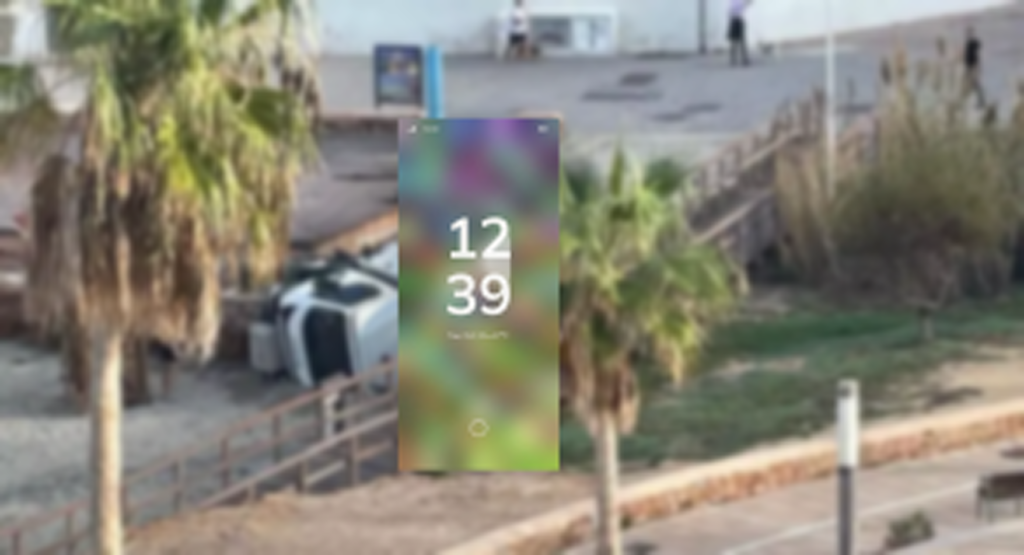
12h39
